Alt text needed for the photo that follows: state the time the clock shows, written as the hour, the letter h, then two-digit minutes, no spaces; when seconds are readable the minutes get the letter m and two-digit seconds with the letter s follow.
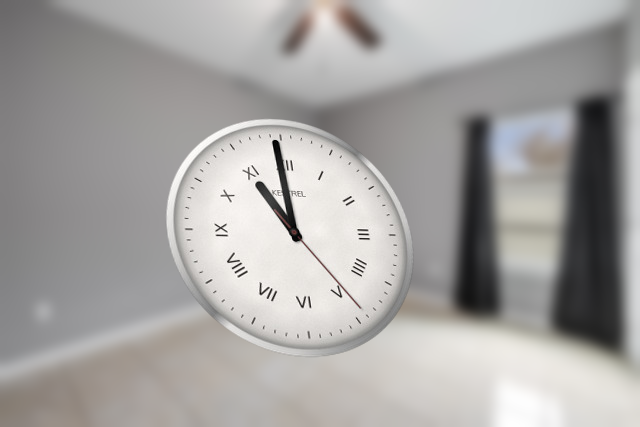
10h59m24s
